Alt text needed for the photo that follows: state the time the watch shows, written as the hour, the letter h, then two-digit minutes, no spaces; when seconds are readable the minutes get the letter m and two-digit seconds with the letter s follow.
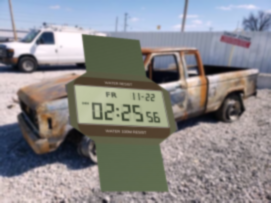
2h25m56s
